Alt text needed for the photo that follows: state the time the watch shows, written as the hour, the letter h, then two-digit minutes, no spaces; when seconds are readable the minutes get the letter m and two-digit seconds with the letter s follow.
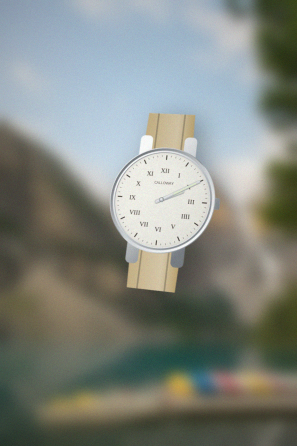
2h10
